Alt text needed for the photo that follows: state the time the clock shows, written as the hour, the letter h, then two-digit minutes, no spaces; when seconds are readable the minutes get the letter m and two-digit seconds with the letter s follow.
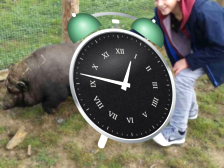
12h47
